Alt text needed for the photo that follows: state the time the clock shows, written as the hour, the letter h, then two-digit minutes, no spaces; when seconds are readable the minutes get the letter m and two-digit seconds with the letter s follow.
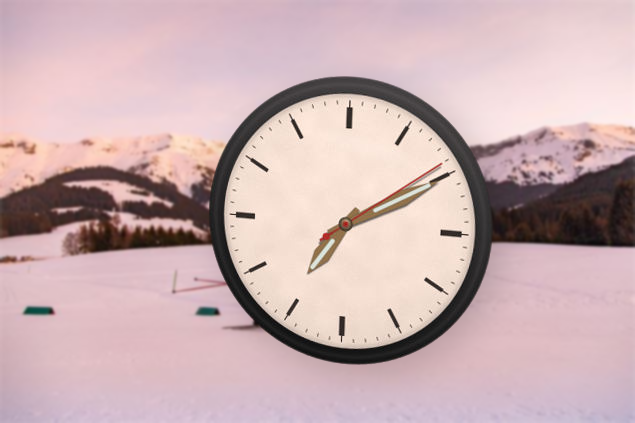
7h10m09s
